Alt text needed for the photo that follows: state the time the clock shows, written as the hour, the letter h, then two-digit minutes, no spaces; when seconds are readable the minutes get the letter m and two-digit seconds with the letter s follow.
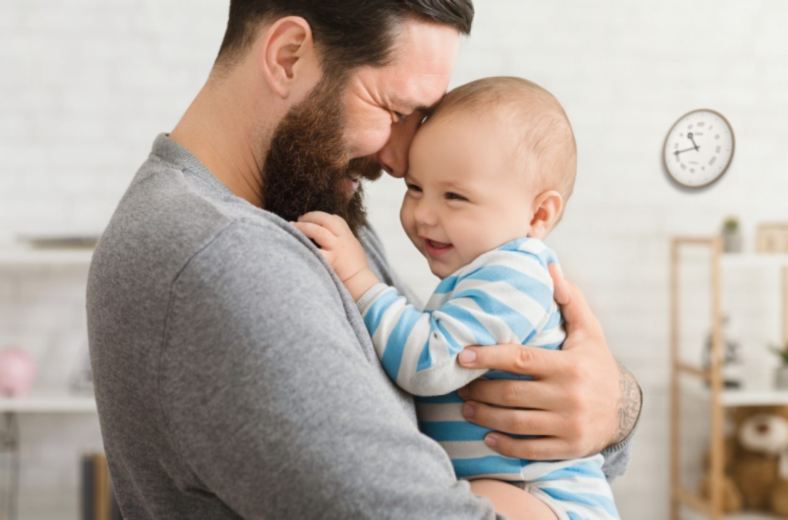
10h42
